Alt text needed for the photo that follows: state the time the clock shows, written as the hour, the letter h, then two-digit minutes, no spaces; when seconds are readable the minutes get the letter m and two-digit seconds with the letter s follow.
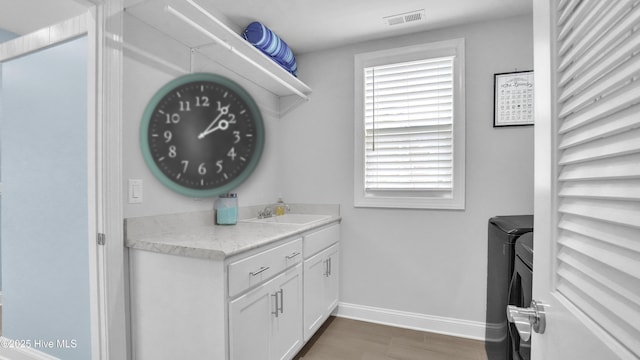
2h07
